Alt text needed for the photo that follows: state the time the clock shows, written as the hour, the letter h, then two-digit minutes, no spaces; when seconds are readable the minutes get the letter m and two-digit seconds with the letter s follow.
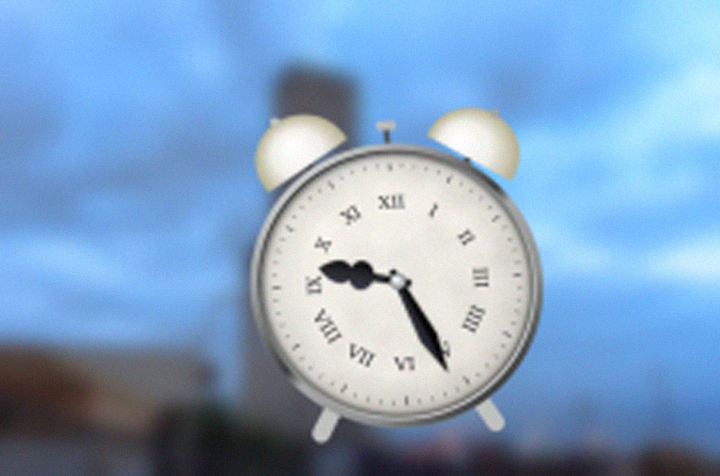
9h26
